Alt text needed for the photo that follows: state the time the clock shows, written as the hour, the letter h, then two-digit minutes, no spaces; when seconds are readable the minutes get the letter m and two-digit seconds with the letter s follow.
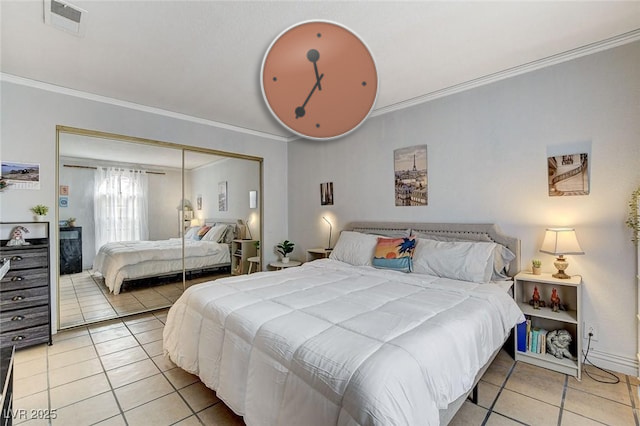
11h35
